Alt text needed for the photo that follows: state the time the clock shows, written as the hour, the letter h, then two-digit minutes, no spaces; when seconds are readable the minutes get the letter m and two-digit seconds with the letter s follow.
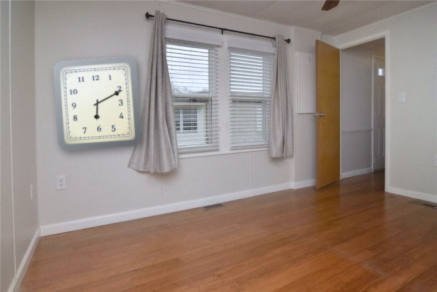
6h11
